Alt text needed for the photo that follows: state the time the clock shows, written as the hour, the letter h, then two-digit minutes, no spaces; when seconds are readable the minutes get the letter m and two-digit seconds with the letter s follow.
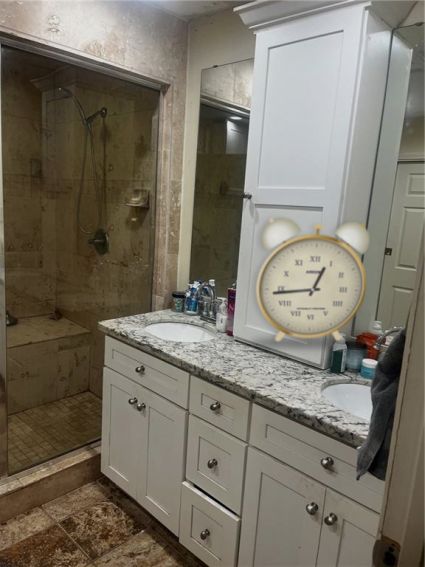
12h44
